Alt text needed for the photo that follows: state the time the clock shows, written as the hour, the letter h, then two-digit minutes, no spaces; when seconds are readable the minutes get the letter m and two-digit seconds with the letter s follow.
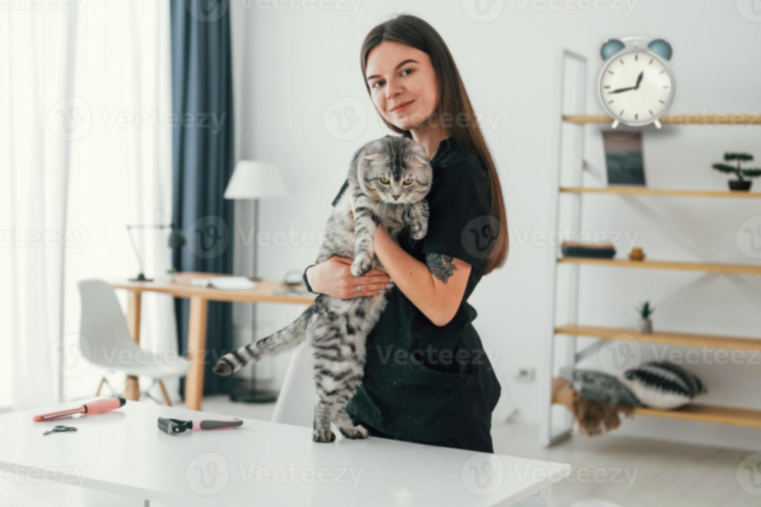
12h43
